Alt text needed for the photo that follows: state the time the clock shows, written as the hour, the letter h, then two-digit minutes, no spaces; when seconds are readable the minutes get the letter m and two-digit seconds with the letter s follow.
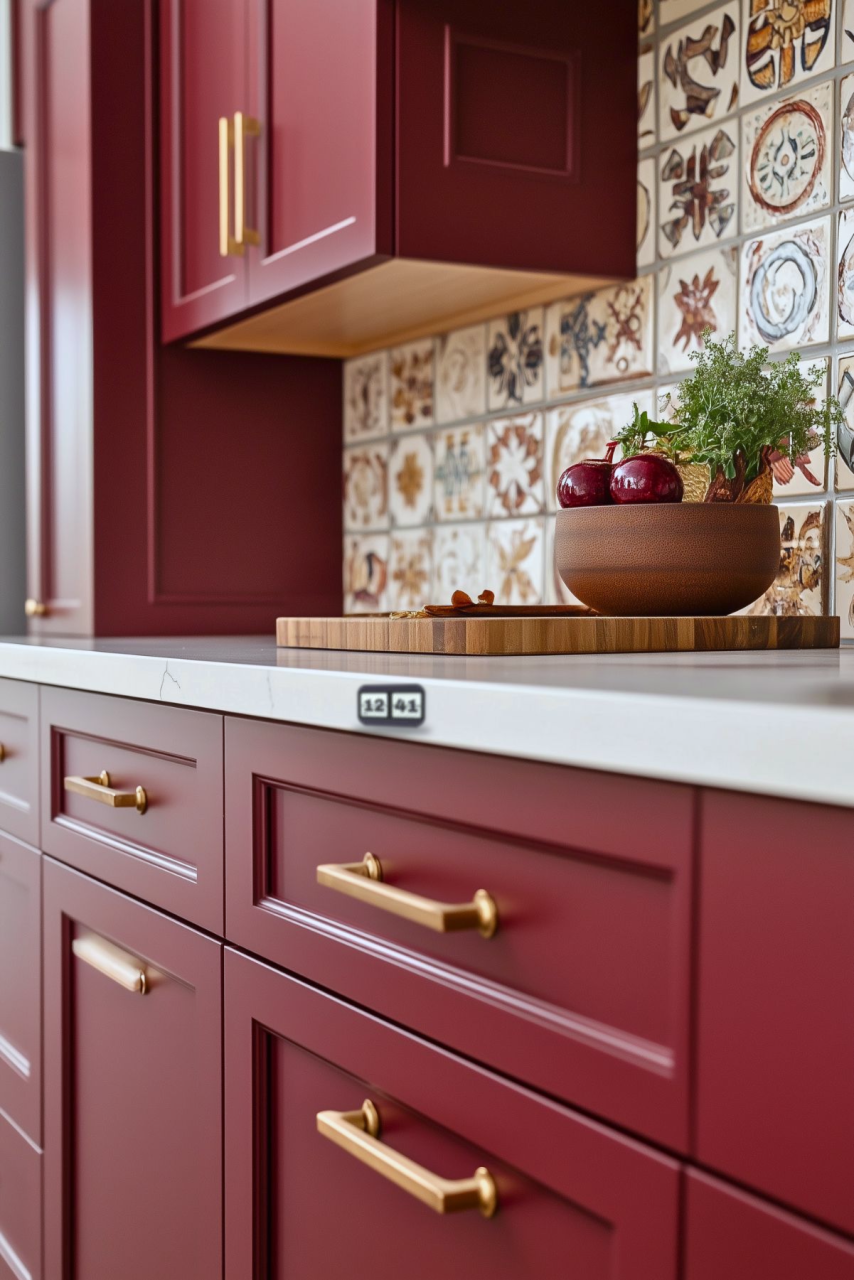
12h41
